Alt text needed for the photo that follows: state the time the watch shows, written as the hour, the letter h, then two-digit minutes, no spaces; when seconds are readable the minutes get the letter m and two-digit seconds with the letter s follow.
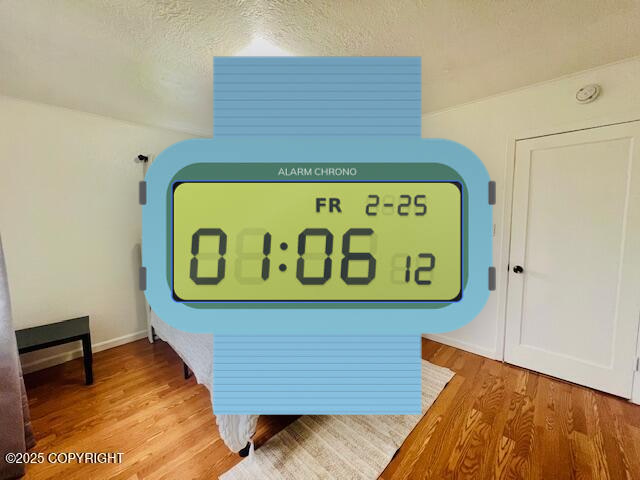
1h06m12s
